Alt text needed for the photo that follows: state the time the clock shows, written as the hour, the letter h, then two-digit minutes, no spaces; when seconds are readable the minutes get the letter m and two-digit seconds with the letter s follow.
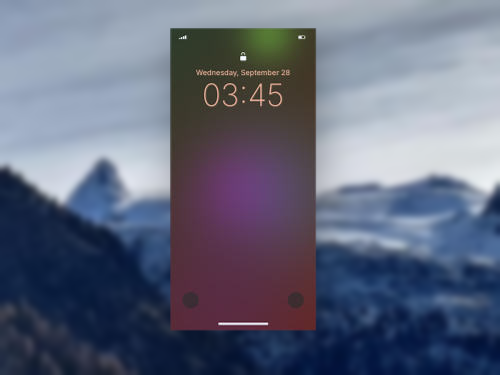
3h45
